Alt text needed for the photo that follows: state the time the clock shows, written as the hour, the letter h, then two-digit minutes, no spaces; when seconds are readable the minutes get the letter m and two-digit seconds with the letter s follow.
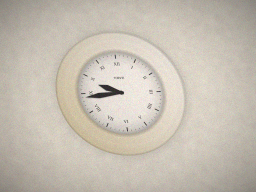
9h44
